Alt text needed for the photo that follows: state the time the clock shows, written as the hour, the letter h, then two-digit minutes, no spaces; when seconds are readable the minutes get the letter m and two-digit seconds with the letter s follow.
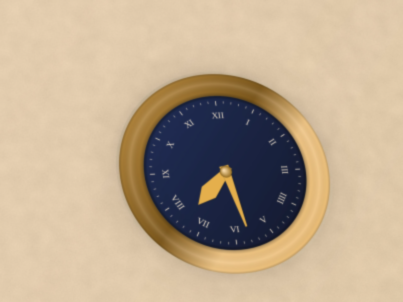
7h28
